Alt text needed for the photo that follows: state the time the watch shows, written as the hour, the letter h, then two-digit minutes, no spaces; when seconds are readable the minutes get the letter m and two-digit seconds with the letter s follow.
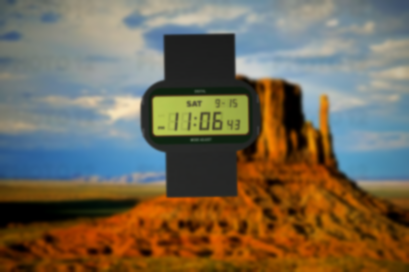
11h06
